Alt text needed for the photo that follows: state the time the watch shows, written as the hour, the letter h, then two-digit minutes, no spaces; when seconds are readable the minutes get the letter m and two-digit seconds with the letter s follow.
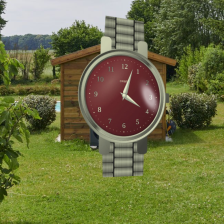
4h03
